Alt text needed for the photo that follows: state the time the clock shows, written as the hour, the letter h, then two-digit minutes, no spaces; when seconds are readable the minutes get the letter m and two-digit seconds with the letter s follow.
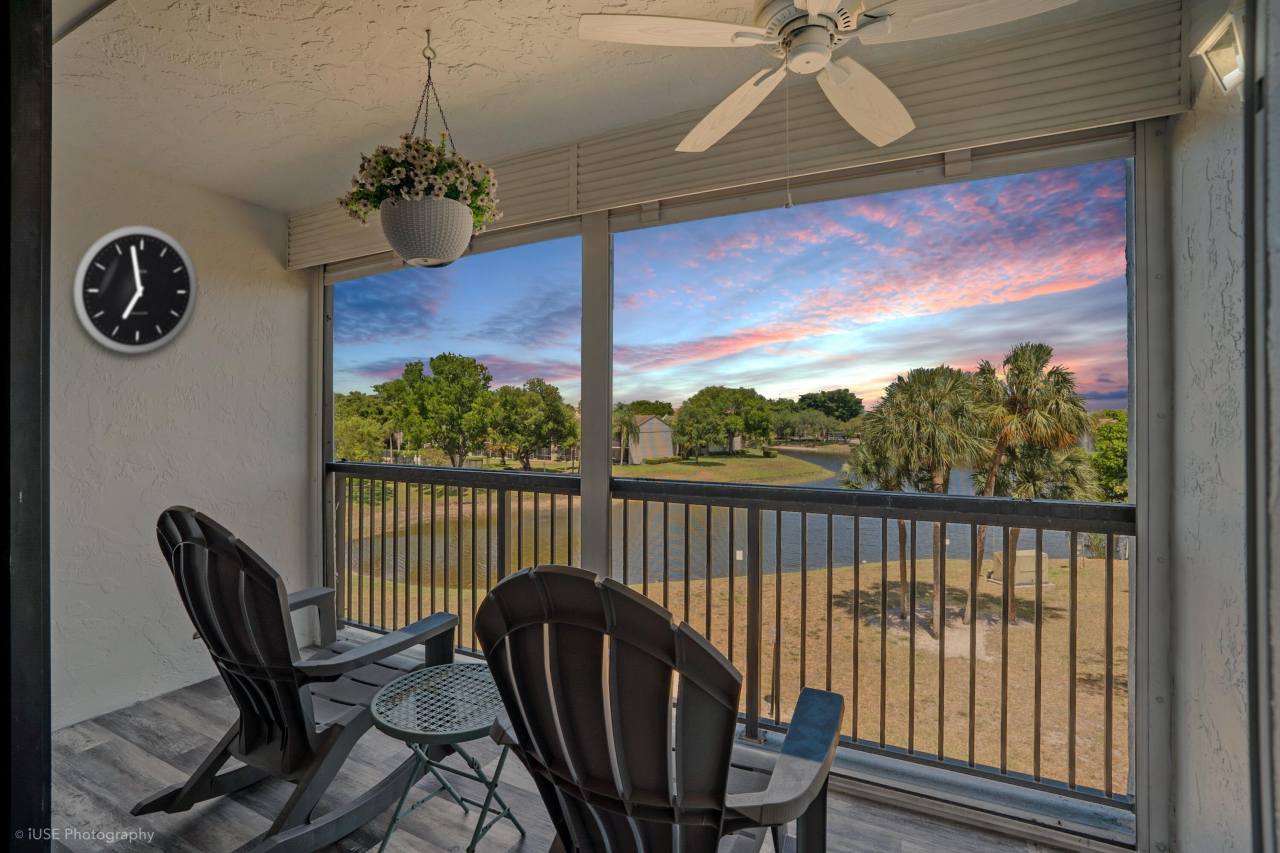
6h58
